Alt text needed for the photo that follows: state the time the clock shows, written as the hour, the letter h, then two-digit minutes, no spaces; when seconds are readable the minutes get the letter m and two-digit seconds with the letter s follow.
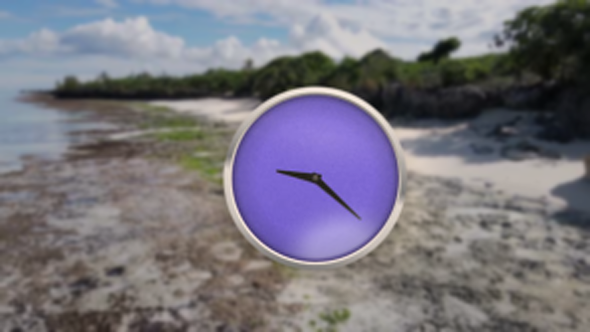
9h22
